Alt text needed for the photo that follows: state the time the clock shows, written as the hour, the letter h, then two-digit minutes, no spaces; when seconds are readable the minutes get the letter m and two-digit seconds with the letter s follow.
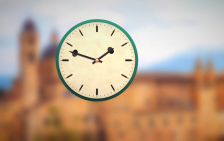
1h48
